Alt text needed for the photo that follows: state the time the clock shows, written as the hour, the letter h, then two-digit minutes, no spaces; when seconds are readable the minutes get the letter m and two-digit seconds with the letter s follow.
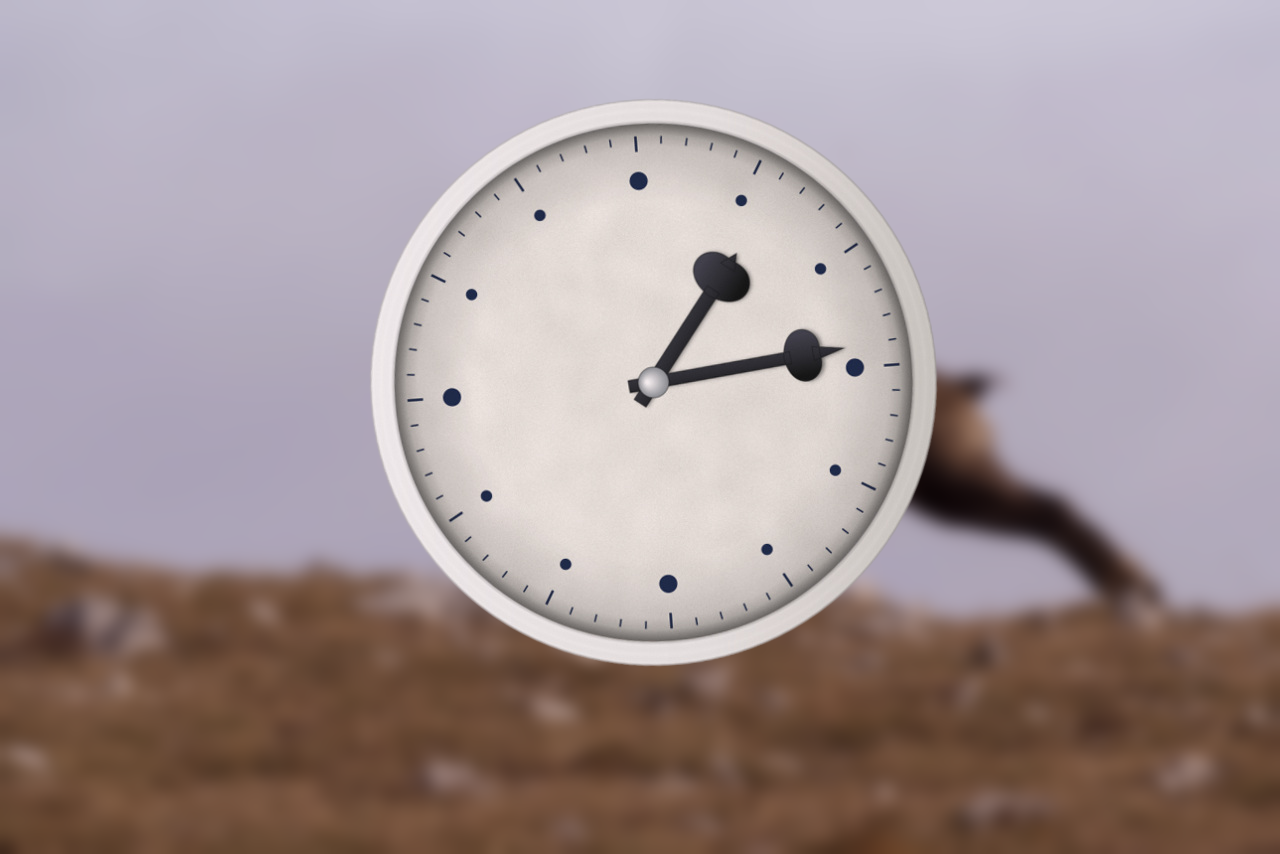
1h14
